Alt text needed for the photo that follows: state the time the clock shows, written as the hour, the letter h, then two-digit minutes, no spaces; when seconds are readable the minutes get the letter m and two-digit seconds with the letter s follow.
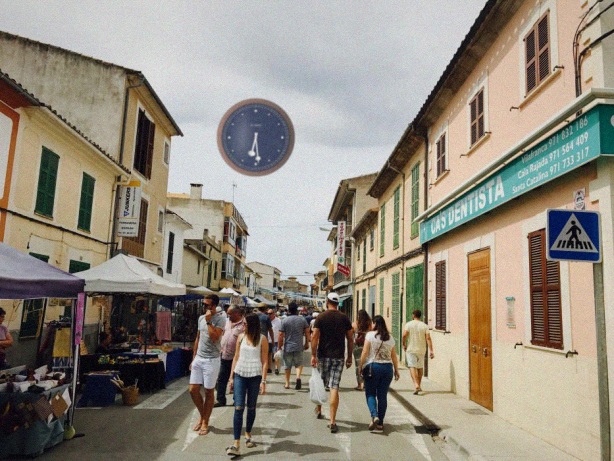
6h29
